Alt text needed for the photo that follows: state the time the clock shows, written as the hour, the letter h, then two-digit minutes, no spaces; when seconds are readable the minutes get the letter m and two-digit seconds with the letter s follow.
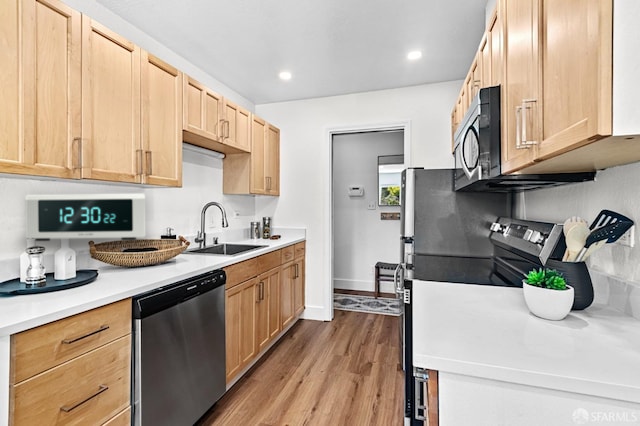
12h30
